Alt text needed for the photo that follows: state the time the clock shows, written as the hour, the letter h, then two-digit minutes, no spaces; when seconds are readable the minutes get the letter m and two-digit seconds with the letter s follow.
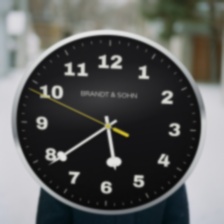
5h38m49s
